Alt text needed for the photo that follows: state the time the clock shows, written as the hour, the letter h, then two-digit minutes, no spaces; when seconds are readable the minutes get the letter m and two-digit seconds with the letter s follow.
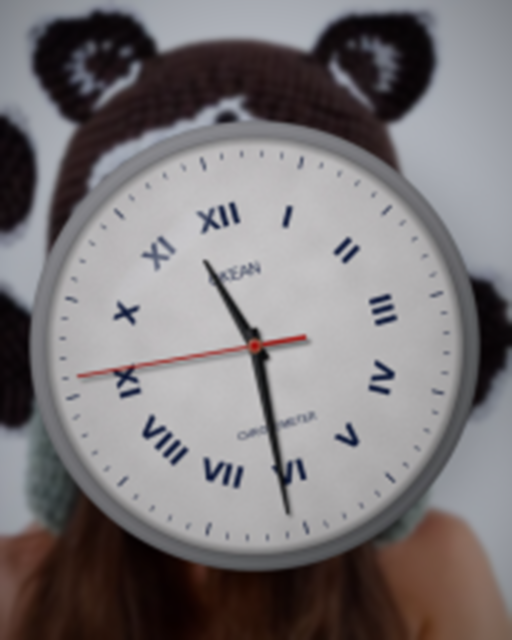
11h30m46s
